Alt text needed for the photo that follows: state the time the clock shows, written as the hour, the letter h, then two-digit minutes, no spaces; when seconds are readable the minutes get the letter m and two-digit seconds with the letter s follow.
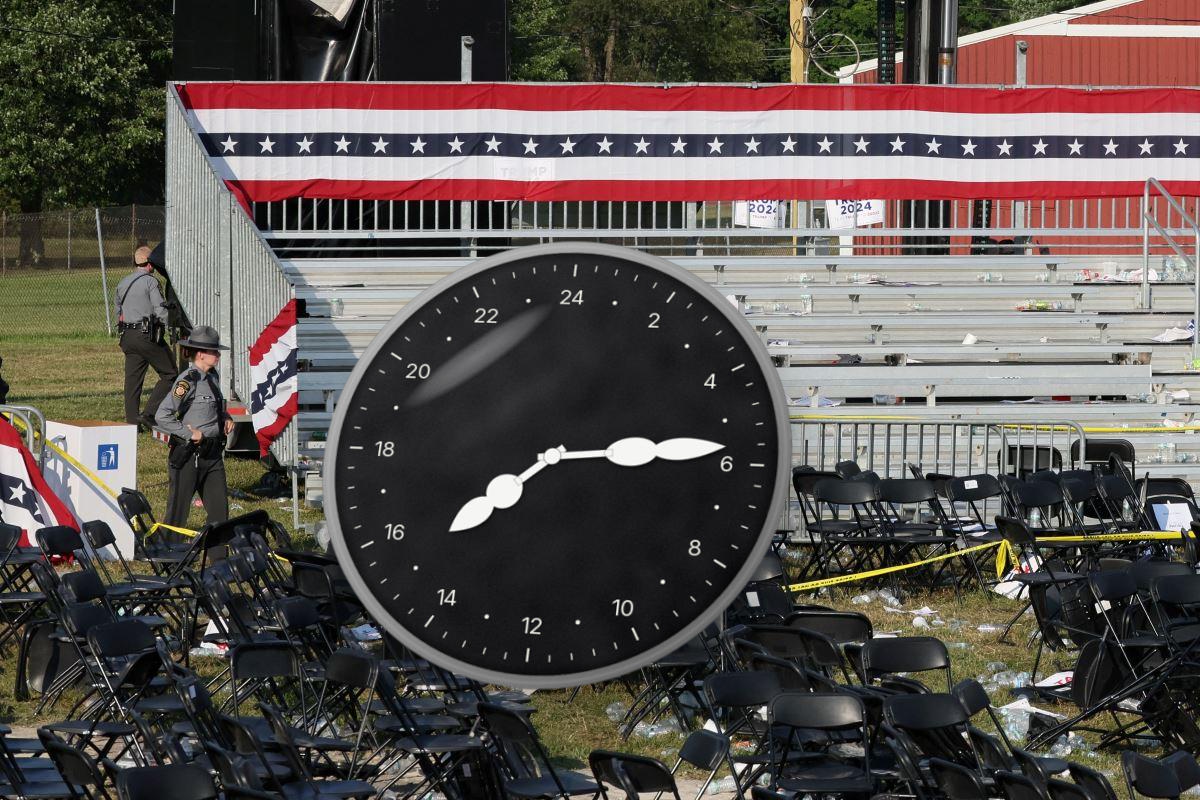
15h14
